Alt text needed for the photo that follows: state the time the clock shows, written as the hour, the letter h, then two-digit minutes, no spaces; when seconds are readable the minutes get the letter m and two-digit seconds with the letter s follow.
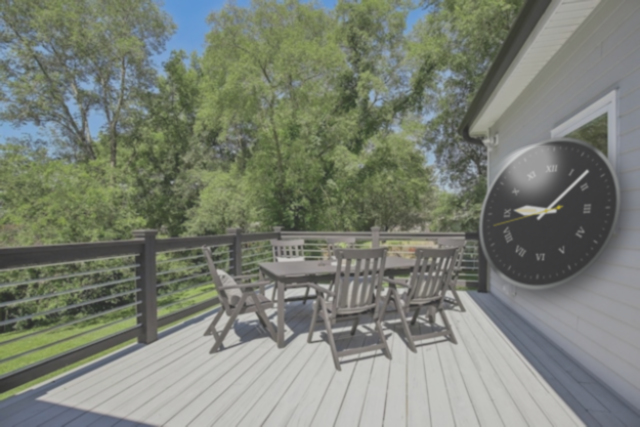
9h07m43s
